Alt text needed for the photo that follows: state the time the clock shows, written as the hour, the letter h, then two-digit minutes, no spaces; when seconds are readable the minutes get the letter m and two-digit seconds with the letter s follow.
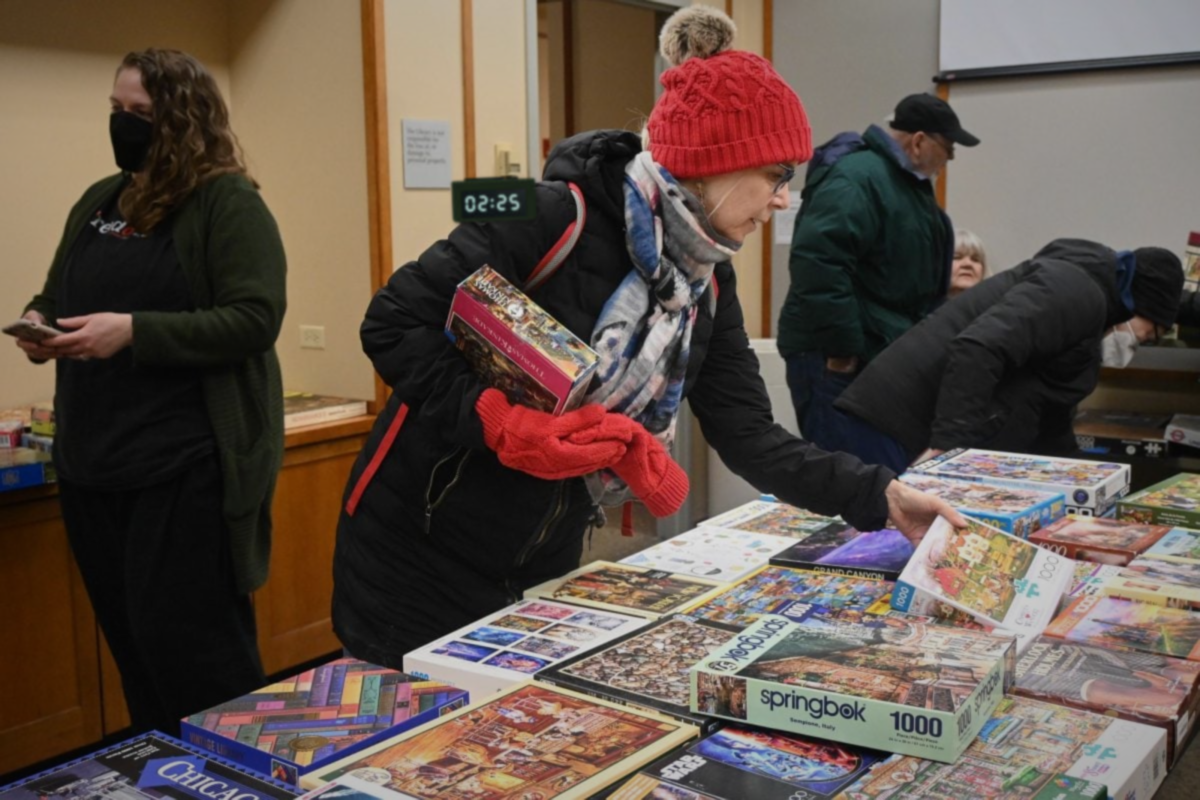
2h25
